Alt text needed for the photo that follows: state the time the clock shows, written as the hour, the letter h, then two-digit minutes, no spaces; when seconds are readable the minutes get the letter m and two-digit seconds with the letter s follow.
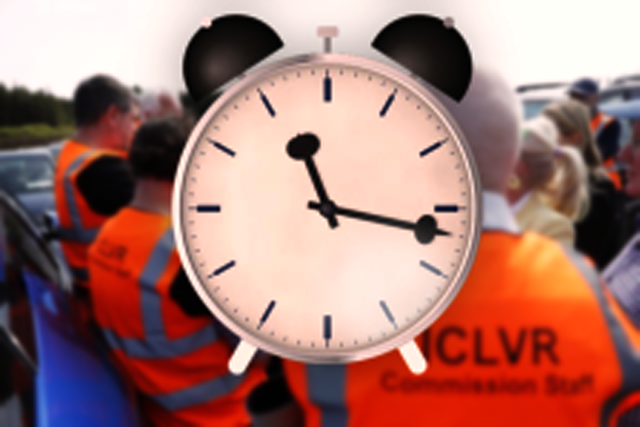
11h17
